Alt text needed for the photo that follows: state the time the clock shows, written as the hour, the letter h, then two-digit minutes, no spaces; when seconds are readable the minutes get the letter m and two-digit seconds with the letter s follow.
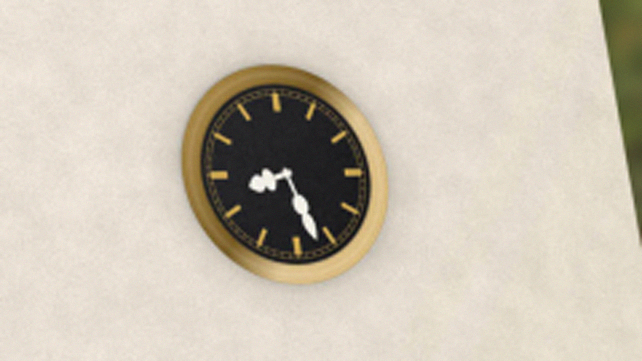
8h27
